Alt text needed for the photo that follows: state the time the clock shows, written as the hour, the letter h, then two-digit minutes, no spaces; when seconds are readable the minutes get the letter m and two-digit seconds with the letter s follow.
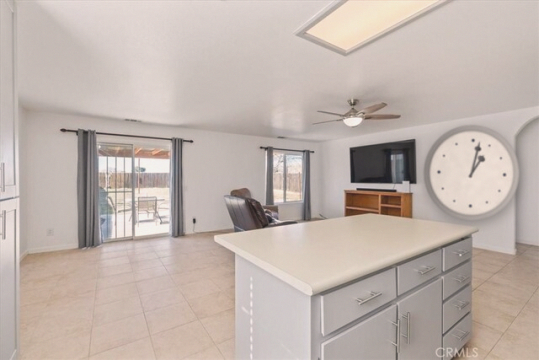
1h02
